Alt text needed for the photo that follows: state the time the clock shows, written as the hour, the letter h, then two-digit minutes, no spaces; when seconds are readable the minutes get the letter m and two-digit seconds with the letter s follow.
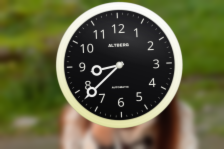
8h38
